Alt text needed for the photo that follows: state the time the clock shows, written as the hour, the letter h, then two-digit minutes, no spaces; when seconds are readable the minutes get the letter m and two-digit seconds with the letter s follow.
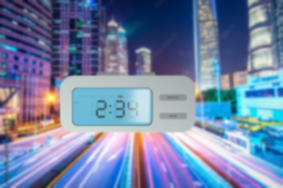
2h34
